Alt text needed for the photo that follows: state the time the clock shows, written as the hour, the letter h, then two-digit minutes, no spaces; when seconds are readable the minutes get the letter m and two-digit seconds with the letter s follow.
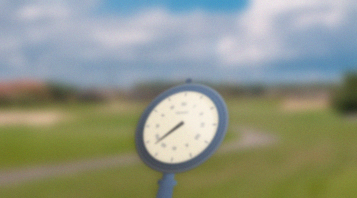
7h38
